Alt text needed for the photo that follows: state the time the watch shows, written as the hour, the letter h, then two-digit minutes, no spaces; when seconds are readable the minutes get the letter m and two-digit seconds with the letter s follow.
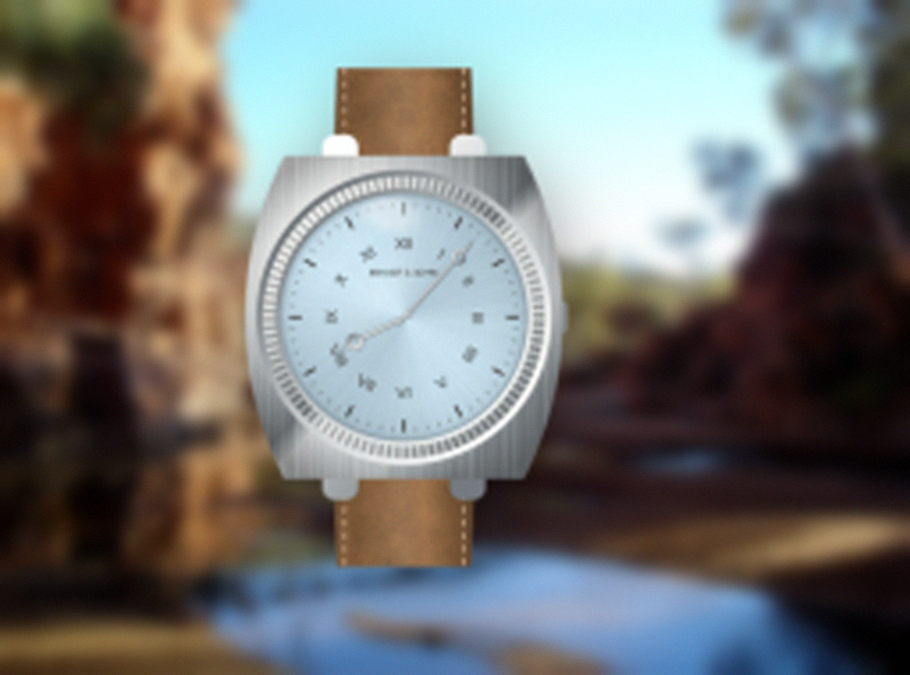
8h07
